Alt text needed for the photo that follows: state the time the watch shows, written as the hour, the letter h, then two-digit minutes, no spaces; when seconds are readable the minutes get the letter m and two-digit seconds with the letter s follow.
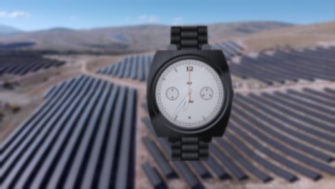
6h36
